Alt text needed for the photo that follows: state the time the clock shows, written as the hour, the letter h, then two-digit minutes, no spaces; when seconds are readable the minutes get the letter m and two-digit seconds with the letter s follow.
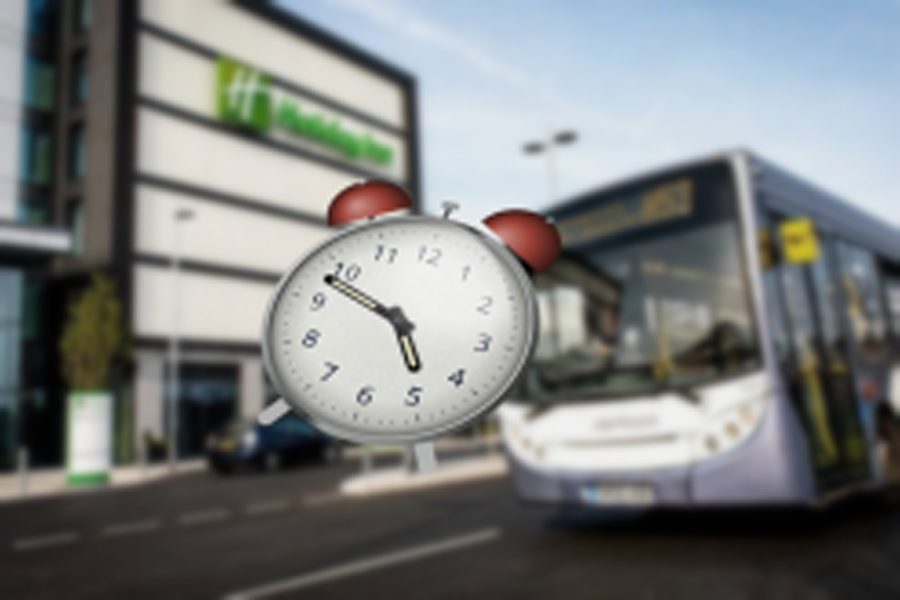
4h48
